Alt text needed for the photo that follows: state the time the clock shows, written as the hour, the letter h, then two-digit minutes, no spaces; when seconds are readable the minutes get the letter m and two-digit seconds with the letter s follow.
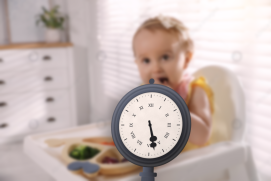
5h28
